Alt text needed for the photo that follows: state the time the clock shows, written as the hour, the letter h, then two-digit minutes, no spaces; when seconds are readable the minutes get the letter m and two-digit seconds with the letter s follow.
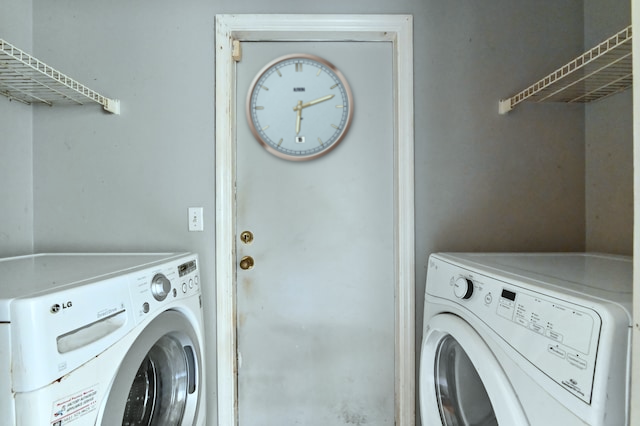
6h12
